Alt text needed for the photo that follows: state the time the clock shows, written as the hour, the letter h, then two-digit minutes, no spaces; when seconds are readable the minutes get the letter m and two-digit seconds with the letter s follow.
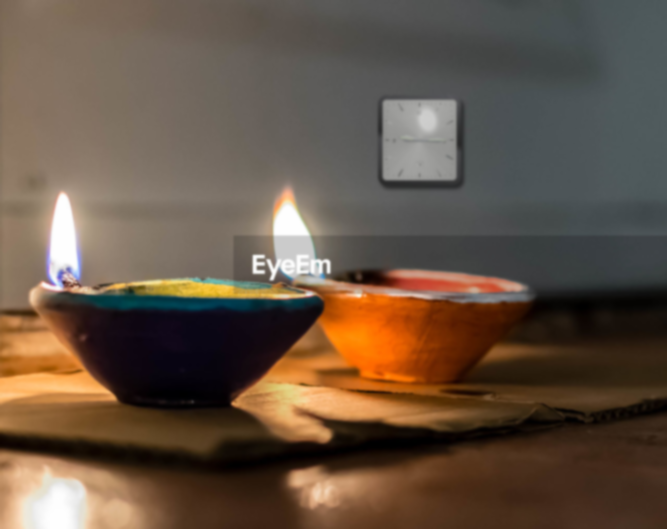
9h15
